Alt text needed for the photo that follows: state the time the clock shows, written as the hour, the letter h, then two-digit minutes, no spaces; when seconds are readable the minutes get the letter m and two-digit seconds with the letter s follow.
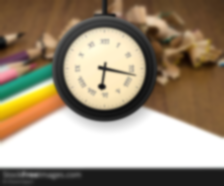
6h17
